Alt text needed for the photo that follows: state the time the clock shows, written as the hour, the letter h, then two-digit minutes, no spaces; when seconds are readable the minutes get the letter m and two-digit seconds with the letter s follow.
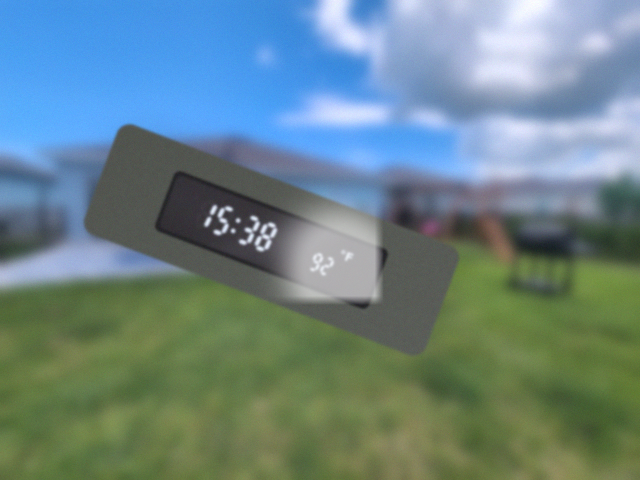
15h38
